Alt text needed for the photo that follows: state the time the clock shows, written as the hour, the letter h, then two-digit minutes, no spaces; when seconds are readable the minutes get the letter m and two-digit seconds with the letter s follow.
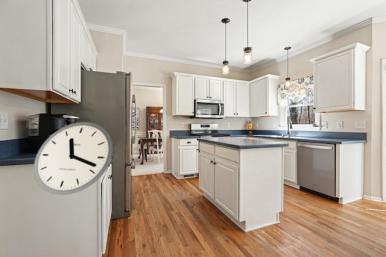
11h18
